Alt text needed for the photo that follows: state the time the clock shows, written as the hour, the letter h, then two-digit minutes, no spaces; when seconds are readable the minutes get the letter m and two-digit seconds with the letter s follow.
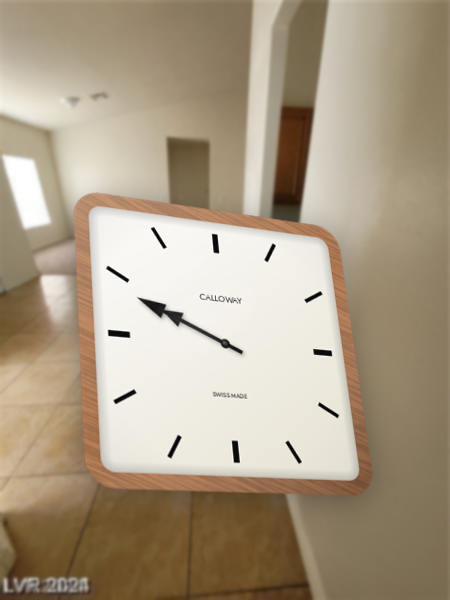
9h49
